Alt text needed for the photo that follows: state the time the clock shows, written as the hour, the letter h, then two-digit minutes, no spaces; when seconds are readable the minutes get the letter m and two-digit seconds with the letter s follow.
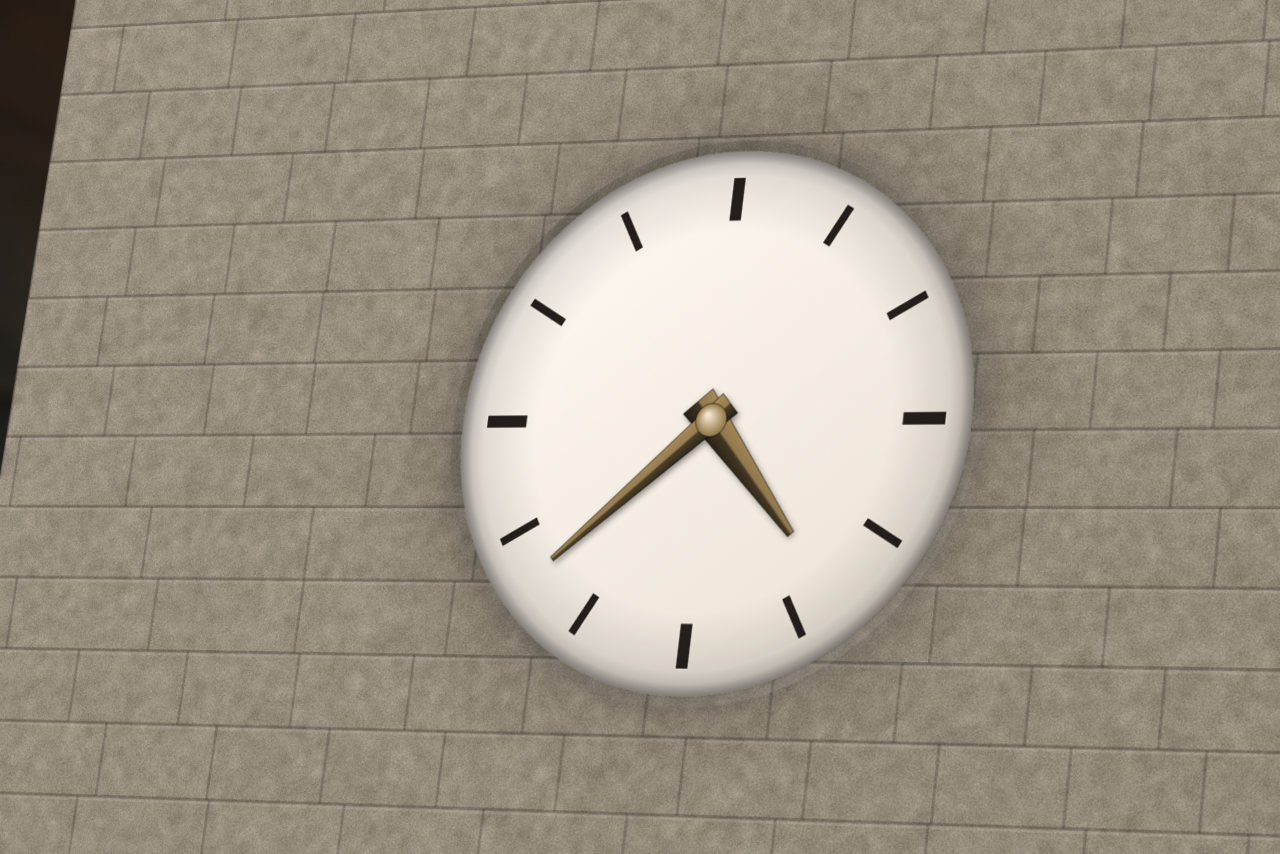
4h38
